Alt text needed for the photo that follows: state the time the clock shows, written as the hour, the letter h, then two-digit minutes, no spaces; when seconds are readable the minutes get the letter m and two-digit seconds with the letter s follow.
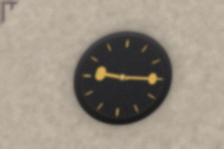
9h15
